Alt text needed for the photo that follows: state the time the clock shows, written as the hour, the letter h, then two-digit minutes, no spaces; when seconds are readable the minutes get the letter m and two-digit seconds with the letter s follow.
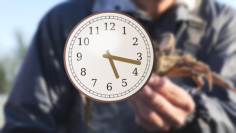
5h17
